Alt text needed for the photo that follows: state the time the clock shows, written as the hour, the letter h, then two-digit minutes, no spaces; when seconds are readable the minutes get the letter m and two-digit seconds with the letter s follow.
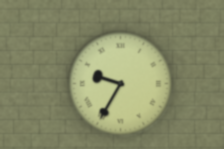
9h35
